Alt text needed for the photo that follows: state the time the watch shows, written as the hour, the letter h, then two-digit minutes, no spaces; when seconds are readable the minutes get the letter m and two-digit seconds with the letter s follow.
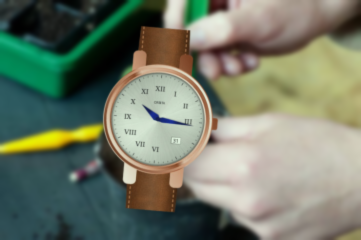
10h16
